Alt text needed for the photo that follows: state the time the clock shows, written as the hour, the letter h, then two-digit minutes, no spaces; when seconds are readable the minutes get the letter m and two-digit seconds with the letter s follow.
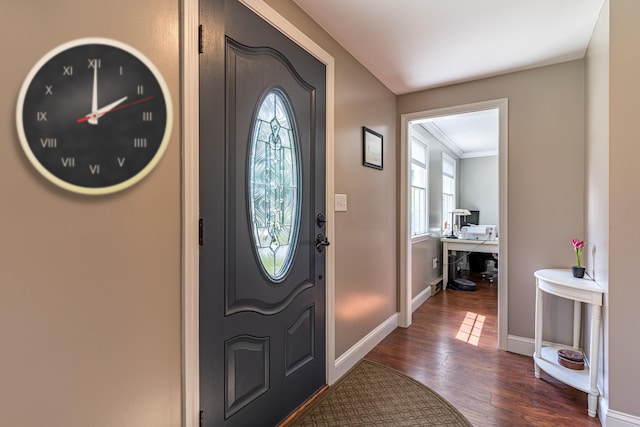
2h00m12s
